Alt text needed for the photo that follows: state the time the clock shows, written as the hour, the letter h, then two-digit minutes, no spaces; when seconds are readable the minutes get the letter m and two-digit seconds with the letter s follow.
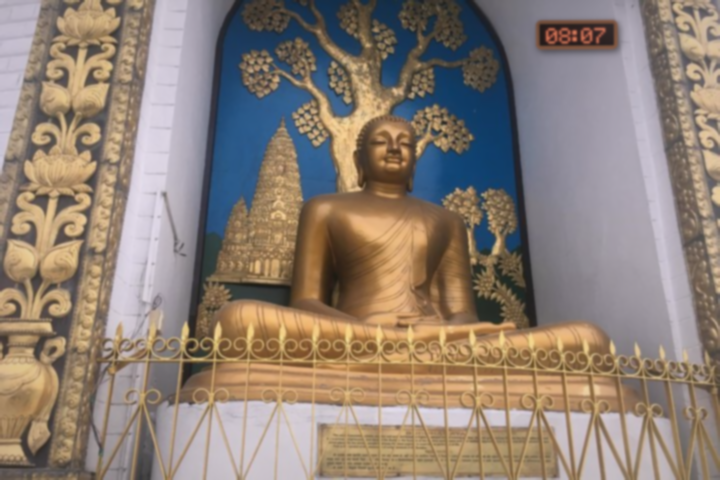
8h07
